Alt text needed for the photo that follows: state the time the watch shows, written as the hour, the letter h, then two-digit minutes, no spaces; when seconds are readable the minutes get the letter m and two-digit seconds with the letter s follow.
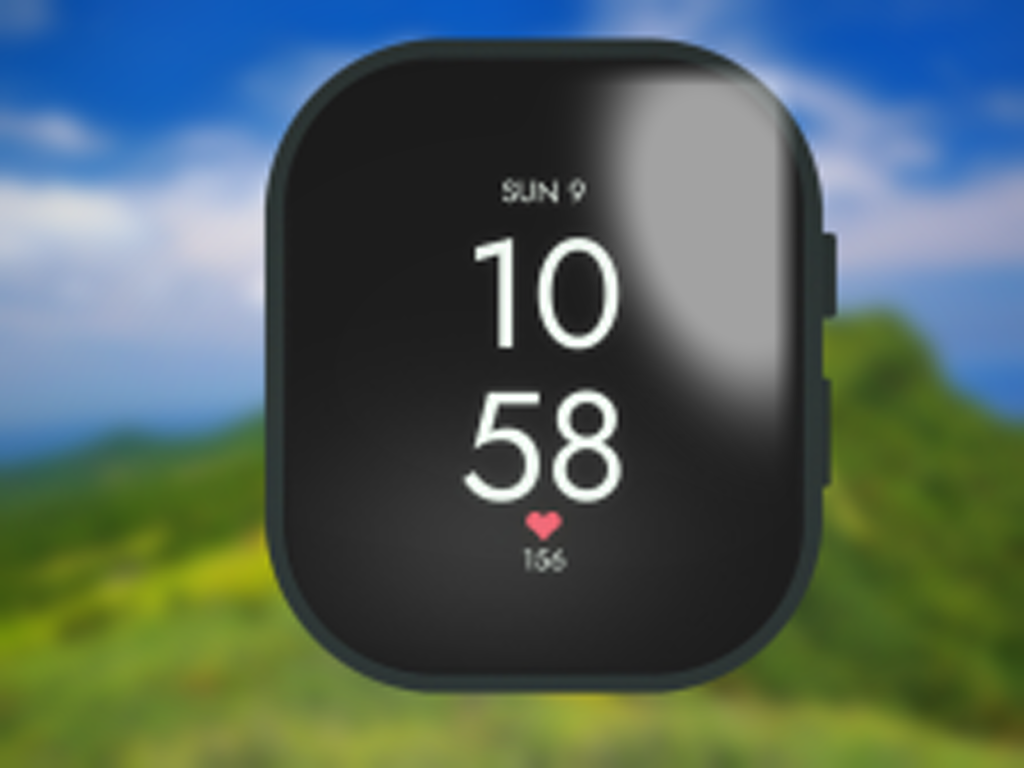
10h58
